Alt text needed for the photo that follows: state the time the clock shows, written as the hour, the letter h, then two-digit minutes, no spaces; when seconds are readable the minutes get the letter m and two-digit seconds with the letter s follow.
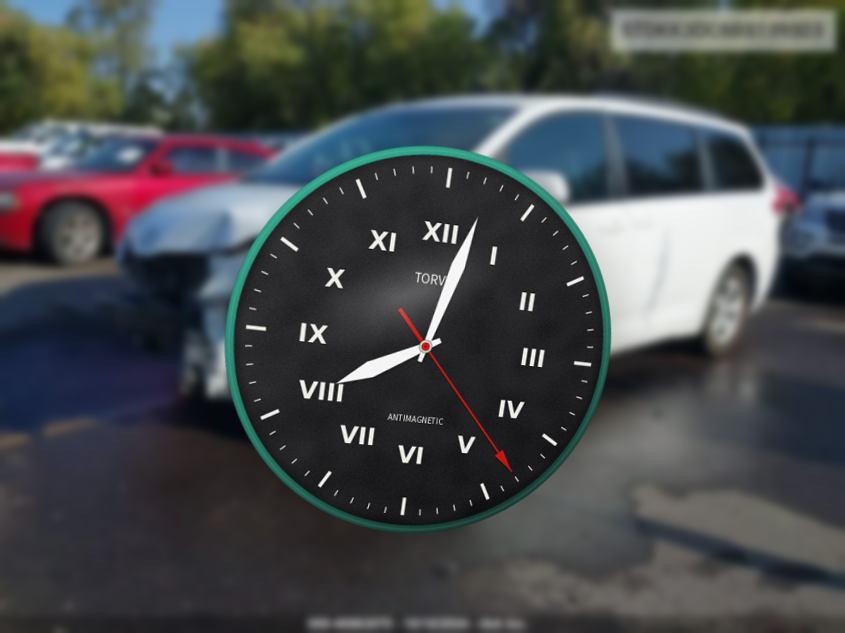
8h02m23s
